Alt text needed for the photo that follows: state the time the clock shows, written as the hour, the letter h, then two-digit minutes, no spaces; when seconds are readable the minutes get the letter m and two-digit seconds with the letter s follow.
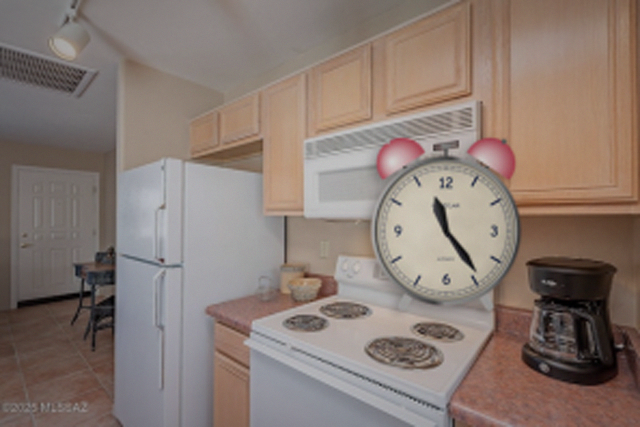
11h24
